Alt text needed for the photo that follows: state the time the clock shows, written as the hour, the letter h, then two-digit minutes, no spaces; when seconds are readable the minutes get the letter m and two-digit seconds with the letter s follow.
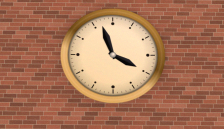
3h57
